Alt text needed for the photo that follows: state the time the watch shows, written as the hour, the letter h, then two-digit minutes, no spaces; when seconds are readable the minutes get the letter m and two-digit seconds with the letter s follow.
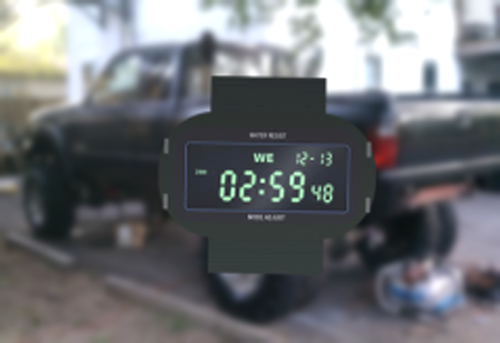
2h59m48s
